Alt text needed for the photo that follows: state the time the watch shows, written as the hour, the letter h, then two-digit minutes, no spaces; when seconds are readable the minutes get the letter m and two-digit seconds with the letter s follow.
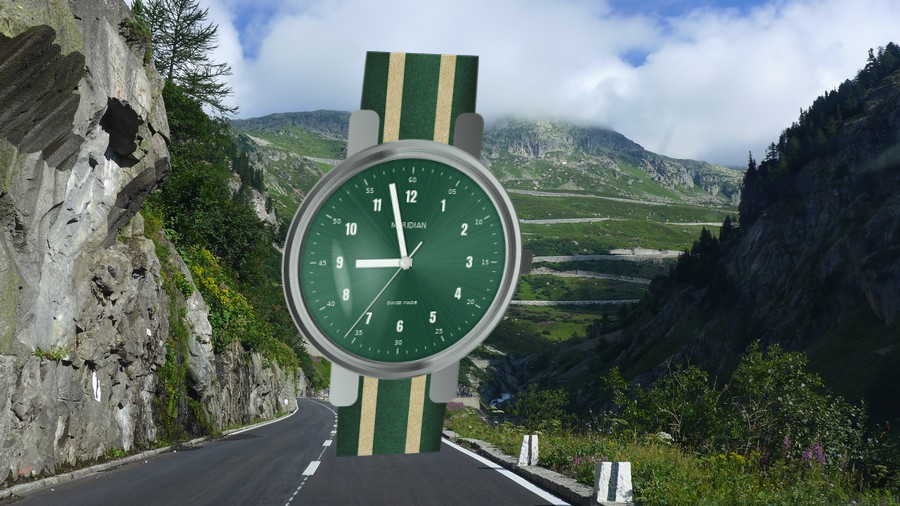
8h57m36s
